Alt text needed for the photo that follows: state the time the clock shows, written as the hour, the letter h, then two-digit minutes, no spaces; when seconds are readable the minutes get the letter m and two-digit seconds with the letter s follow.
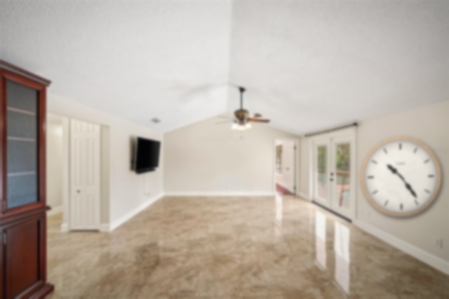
10h24
